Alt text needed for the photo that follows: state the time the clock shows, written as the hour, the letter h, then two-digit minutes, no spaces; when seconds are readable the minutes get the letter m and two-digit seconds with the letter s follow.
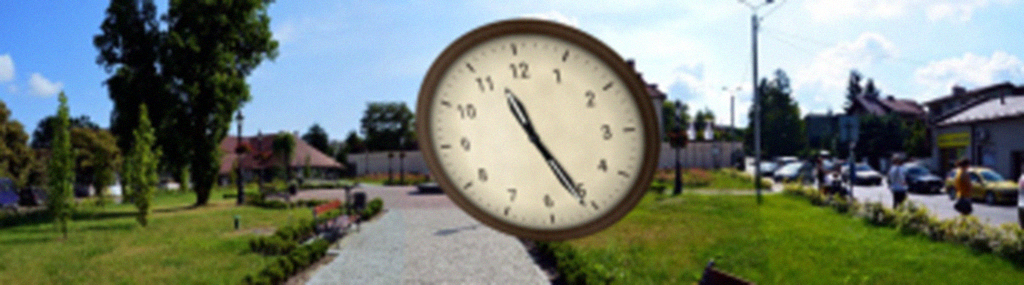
11h26
